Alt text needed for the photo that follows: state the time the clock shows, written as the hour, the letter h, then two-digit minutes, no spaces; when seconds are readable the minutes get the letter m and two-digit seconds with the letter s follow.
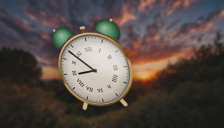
8h53
